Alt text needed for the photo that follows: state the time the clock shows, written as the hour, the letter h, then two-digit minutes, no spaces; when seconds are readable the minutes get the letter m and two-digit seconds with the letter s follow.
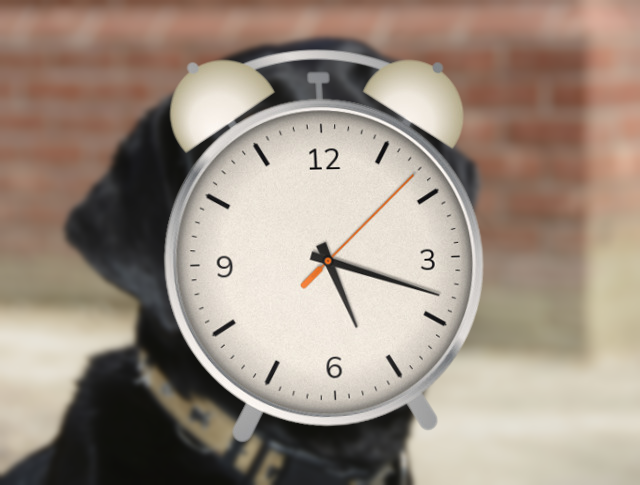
5h18m08s
